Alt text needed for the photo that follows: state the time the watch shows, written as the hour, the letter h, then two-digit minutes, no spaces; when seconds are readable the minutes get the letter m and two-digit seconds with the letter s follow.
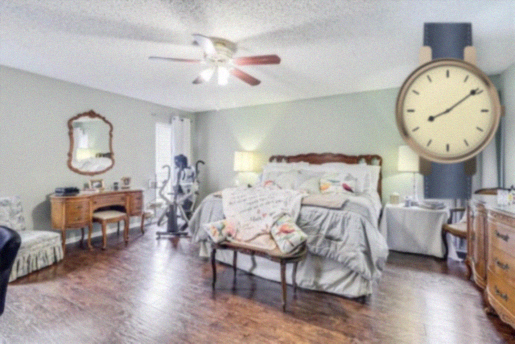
8h09
